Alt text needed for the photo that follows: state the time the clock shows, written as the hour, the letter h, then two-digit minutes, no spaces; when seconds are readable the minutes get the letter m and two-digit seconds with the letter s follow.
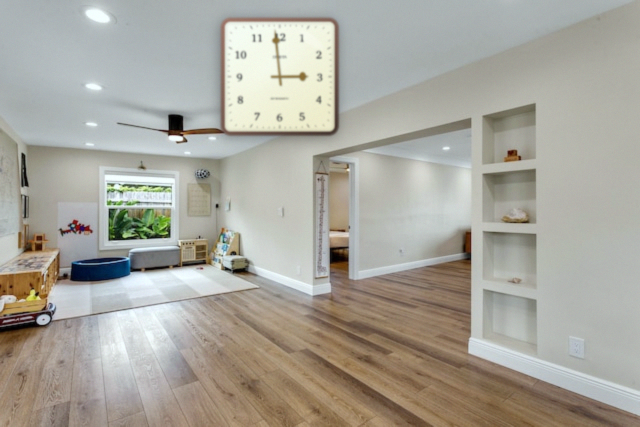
2h59
